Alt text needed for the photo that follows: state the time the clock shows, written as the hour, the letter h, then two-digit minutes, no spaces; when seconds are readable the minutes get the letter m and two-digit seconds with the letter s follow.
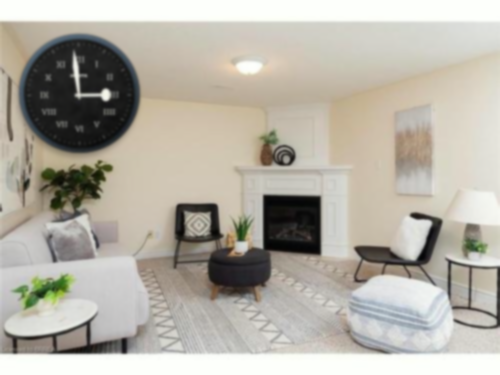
2h59
